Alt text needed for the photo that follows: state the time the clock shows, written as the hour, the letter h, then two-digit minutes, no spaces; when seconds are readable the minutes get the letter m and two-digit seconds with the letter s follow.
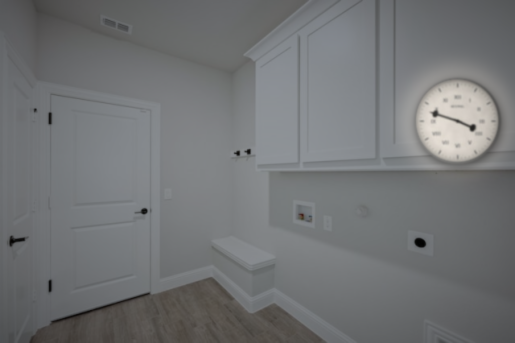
3h48
